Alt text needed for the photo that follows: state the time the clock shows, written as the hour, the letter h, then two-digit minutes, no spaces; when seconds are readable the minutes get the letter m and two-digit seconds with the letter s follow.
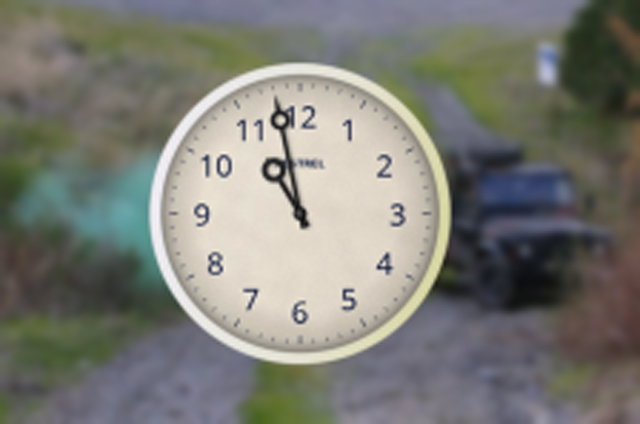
10h58
